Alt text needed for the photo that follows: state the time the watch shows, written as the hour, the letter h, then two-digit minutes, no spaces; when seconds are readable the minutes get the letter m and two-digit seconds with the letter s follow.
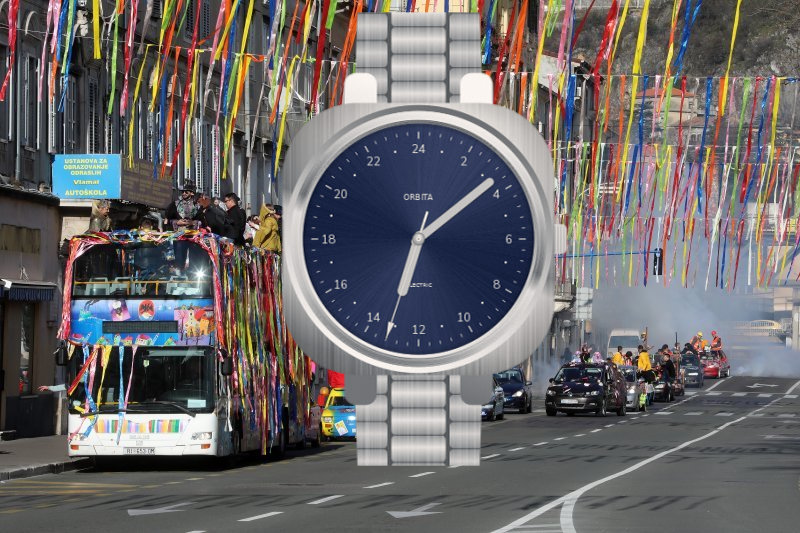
13h08m33s
